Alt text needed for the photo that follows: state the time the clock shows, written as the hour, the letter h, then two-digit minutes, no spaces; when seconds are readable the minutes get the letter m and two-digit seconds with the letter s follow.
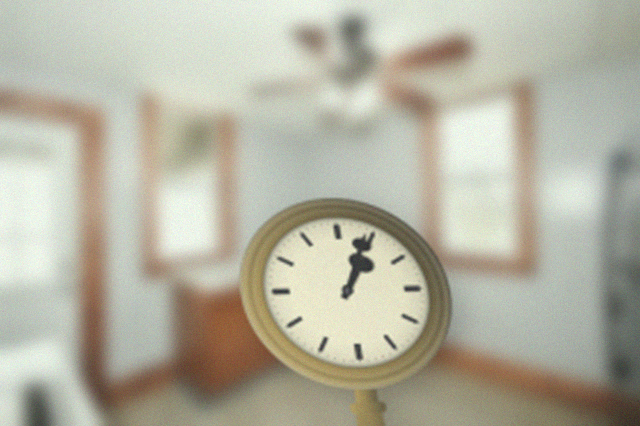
1h04
